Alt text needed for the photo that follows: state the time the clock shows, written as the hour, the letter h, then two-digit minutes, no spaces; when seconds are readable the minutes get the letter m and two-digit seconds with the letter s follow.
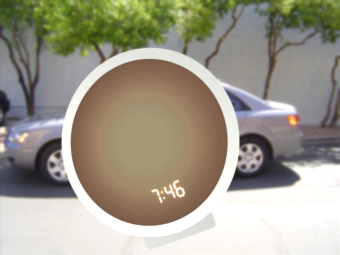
7h46
